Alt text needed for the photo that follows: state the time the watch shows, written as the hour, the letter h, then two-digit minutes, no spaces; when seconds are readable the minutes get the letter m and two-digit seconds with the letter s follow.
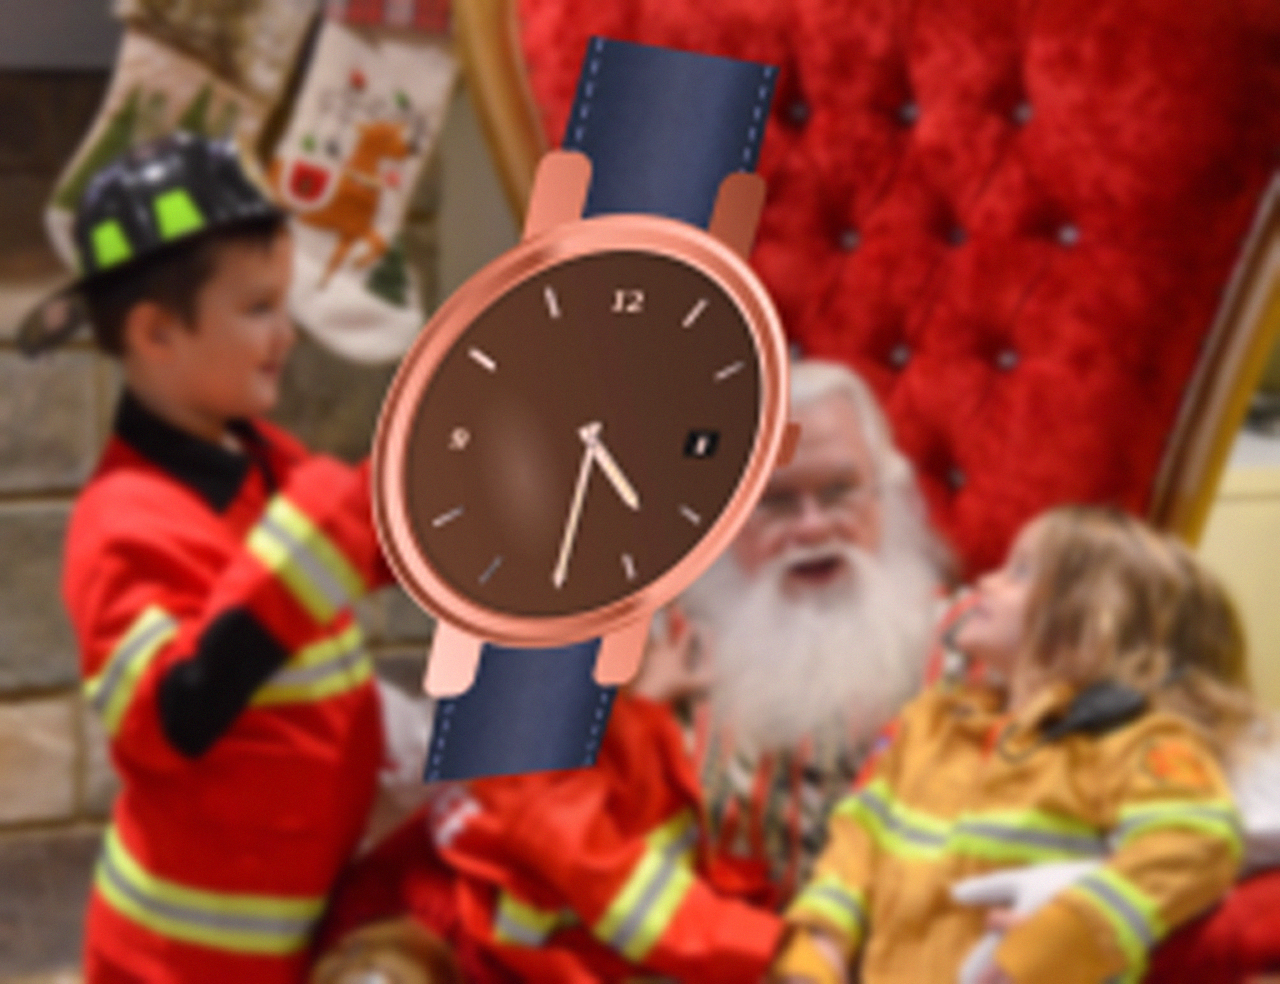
4h30
